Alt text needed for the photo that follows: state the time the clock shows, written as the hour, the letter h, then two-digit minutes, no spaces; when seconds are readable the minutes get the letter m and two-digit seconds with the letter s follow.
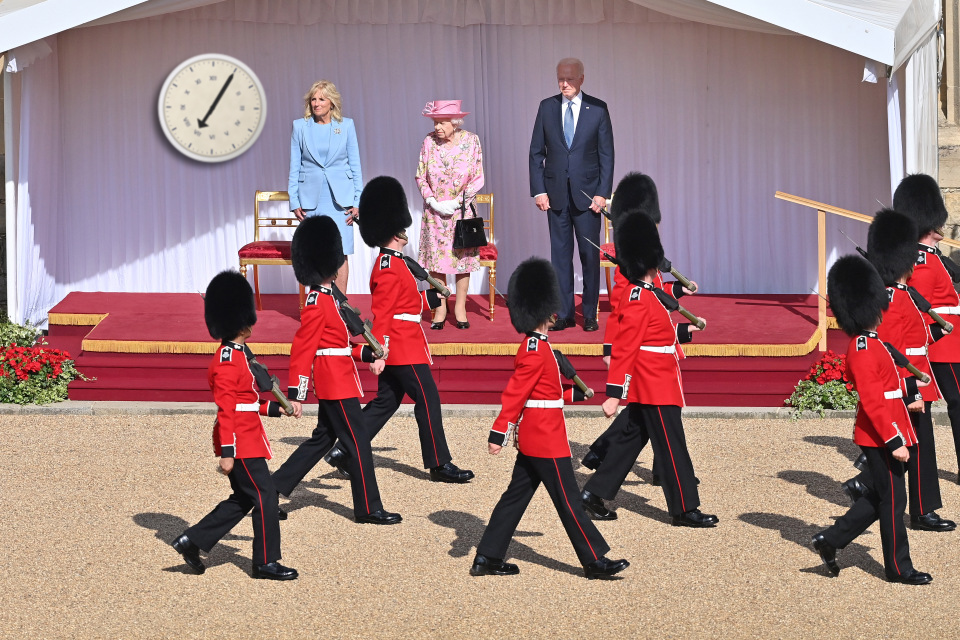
7h05
